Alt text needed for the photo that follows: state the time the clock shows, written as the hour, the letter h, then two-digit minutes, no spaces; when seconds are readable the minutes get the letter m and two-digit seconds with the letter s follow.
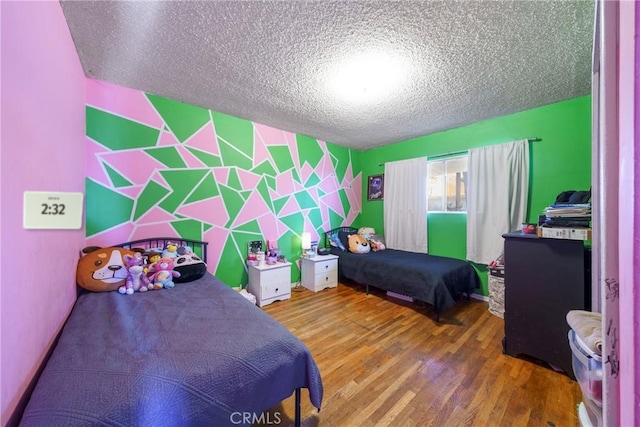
2h32
